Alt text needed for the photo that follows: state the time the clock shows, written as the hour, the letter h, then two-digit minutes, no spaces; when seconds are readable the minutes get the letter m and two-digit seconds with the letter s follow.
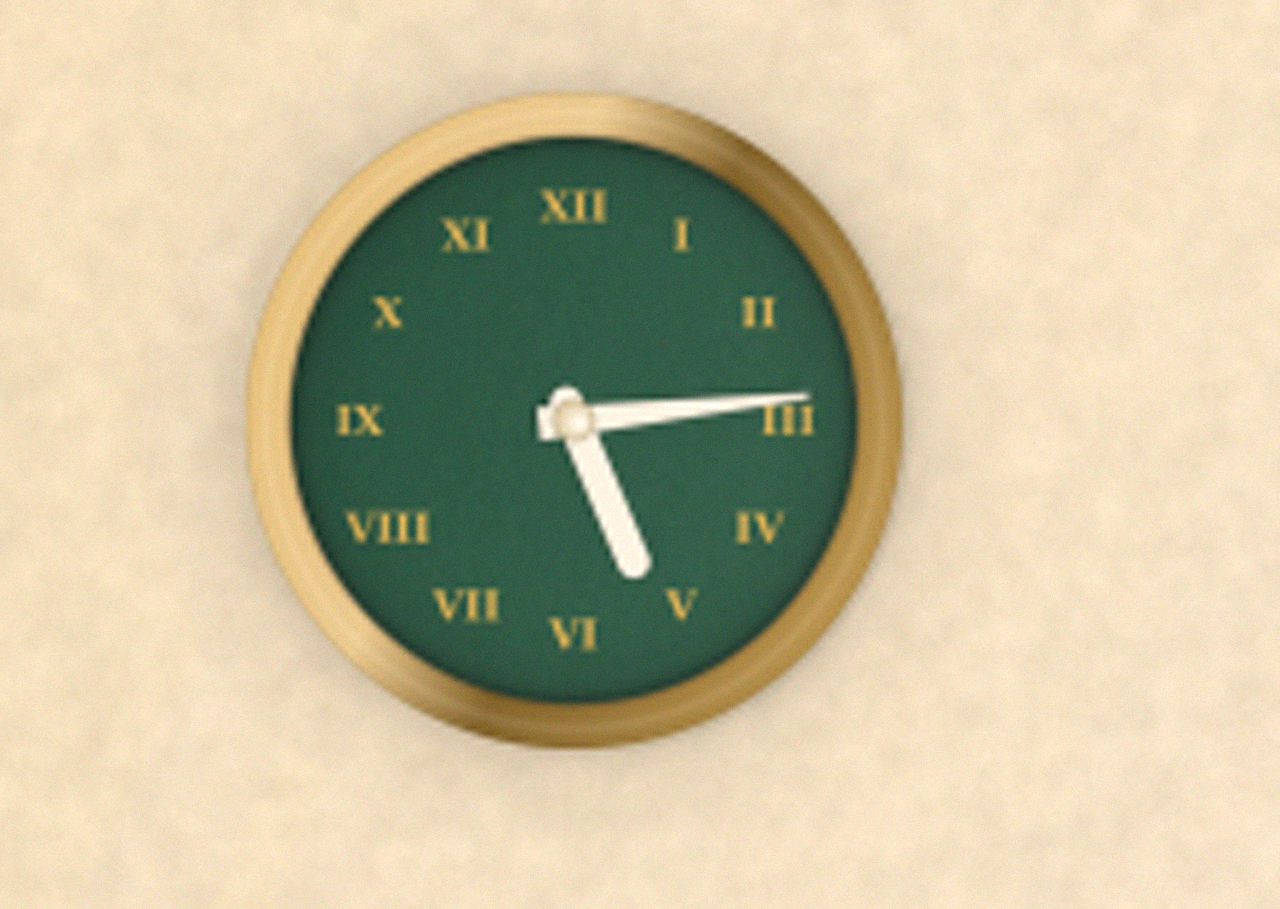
5h14
